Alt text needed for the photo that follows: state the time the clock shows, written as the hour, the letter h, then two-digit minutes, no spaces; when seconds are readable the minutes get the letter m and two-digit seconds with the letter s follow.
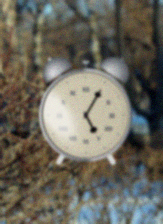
5h05
